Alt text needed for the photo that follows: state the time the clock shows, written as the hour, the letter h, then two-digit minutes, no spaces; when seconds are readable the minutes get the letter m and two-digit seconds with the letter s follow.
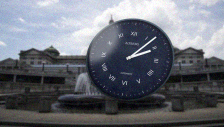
2h07
